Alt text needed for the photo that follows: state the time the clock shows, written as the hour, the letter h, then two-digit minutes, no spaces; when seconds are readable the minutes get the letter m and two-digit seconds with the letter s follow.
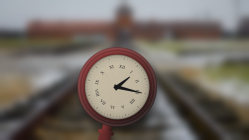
1h15
